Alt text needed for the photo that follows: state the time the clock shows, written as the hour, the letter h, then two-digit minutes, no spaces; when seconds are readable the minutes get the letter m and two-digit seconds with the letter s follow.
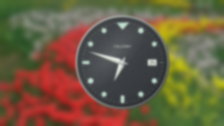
6h48
